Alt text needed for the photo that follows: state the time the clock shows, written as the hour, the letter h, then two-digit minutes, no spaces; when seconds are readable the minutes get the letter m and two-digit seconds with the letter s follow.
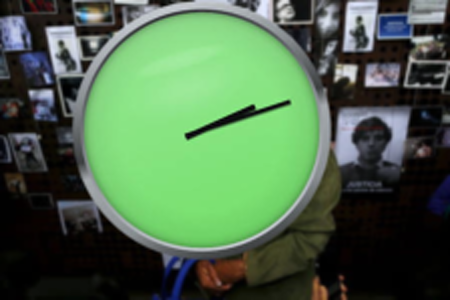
2h12
